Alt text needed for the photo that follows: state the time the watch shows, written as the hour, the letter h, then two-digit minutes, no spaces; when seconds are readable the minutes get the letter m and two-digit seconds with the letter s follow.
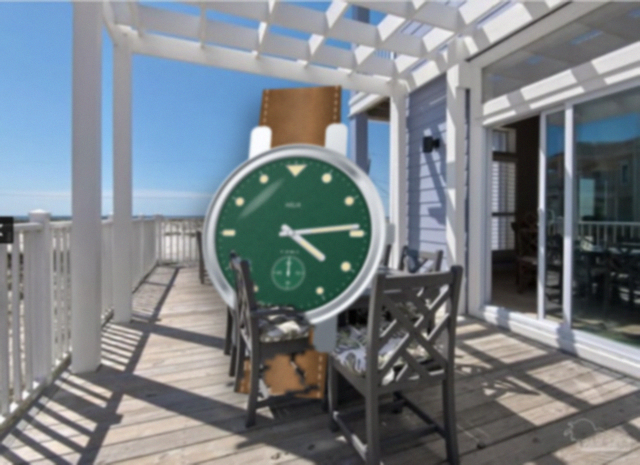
4h14
